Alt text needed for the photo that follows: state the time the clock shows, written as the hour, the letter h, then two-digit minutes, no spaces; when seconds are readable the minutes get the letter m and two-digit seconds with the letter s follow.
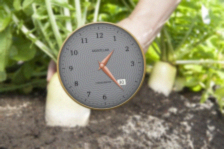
1h24
